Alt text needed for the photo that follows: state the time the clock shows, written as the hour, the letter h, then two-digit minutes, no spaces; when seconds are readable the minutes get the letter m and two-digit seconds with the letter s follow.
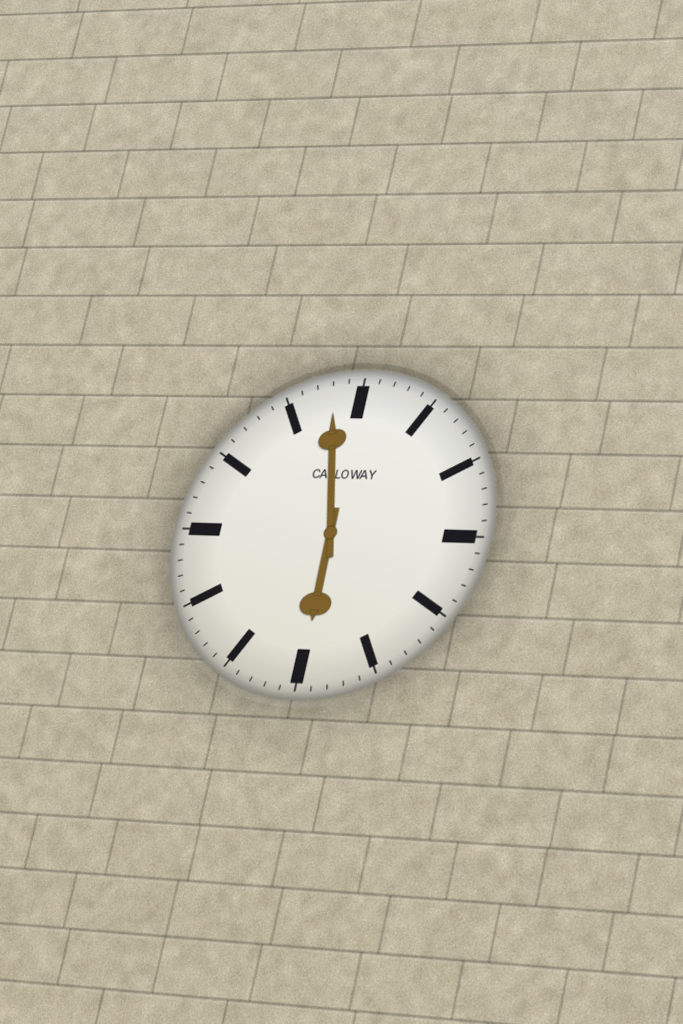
5h58
